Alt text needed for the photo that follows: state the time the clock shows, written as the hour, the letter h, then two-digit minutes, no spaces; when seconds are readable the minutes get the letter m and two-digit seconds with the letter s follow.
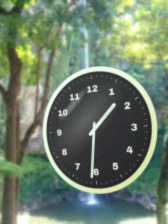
1h31
